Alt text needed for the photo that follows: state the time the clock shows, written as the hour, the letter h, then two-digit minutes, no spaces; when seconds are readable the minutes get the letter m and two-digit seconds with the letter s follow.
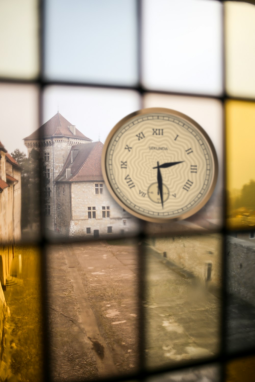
2h29
